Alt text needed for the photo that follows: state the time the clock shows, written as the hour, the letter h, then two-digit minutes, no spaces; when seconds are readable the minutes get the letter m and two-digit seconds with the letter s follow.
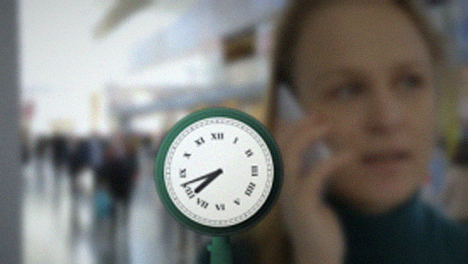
7h42
